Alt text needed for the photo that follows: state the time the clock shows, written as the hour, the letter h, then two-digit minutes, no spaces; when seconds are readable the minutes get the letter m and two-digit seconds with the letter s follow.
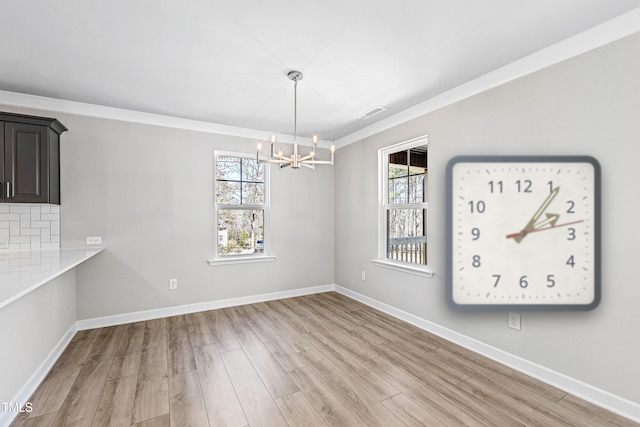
2h06m13s
